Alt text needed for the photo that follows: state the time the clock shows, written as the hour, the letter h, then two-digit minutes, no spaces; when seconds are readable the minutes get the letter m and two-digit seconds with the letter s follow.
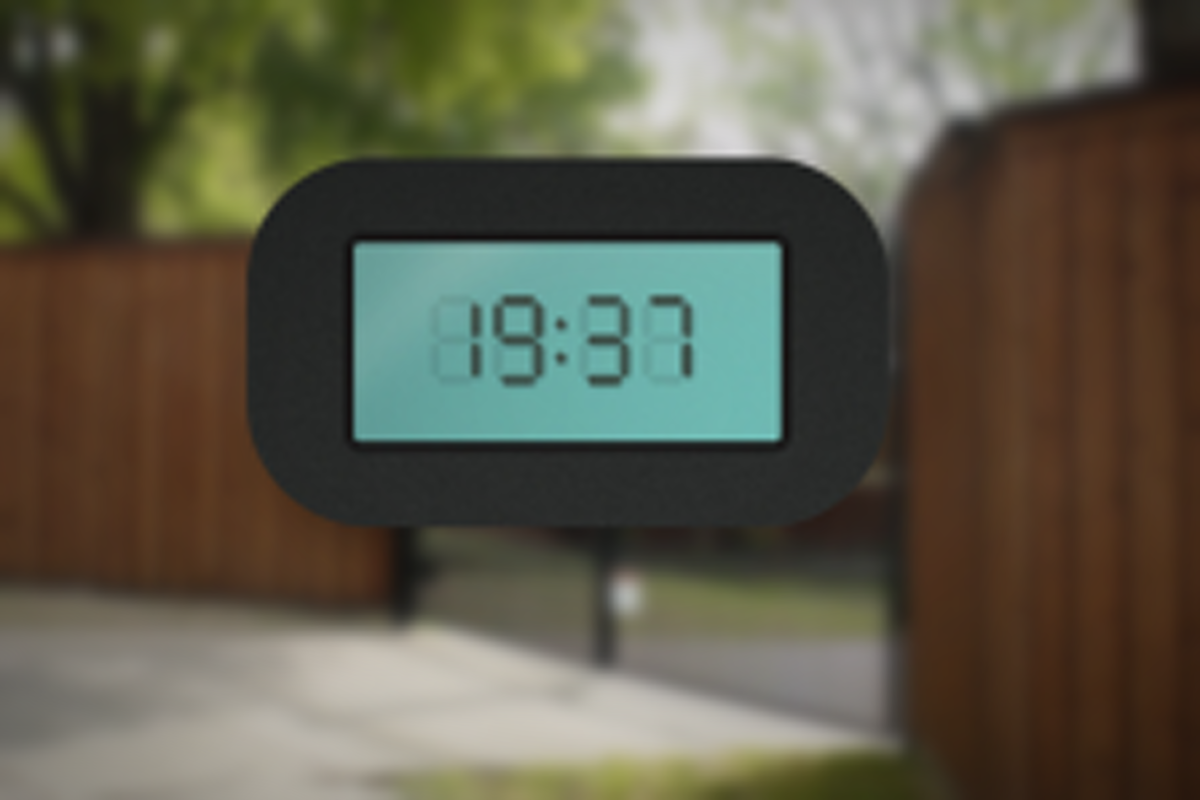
19h37
